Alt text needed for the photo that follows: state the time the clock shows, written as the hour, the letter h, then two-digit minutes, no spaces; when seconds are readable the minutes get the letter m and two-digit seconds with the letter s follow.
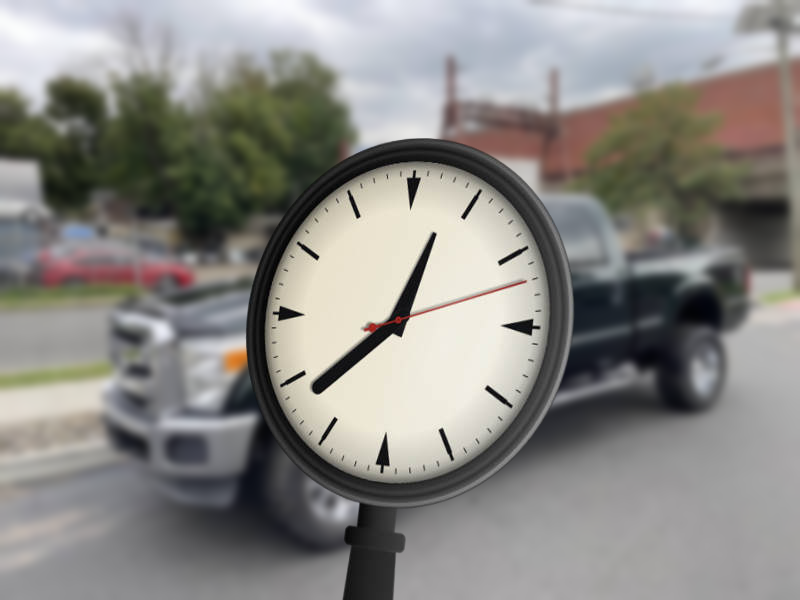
12h38m12s
